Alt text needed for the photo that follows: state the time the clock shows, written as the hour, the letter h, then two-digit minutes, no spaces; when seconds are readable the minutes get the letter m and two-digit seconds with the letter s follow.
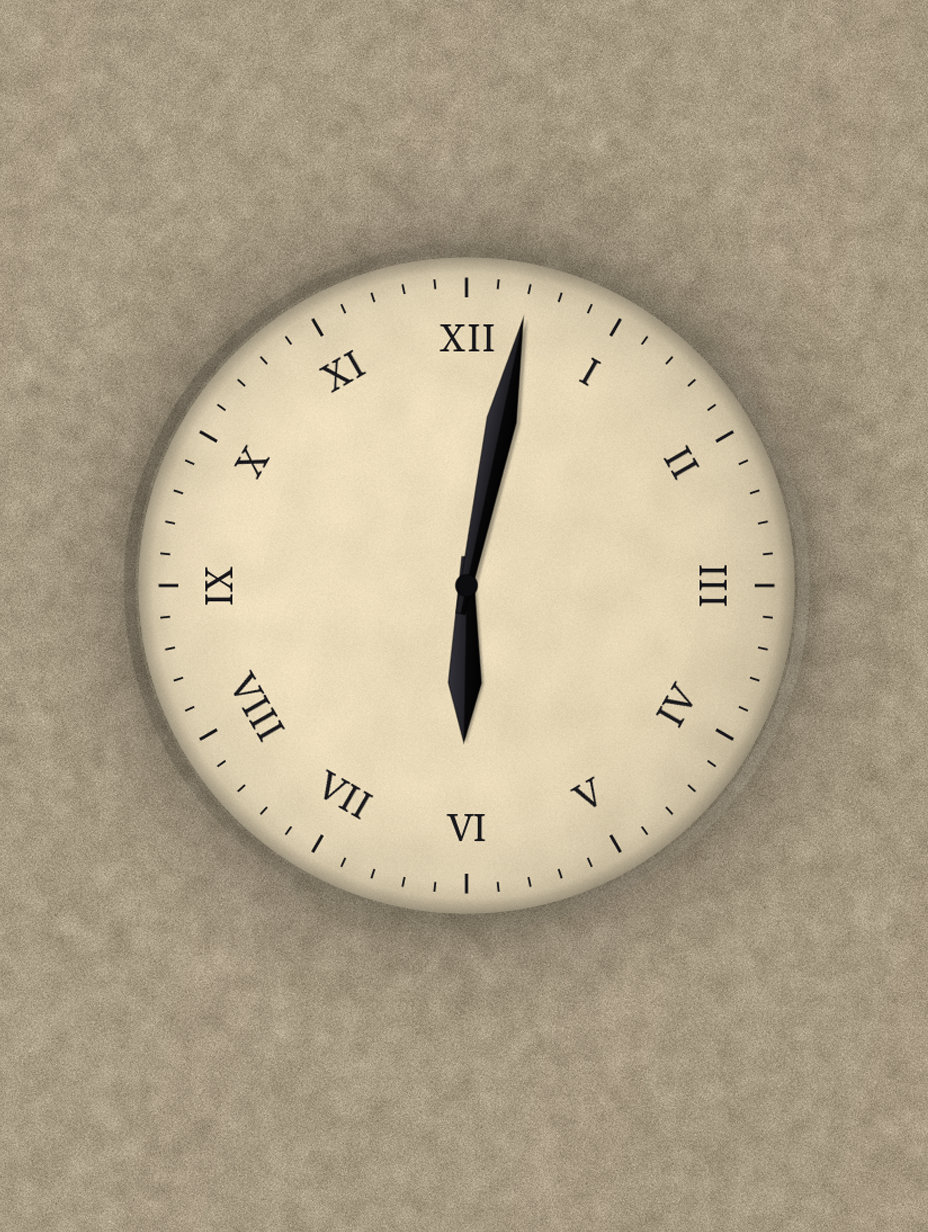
6h02
